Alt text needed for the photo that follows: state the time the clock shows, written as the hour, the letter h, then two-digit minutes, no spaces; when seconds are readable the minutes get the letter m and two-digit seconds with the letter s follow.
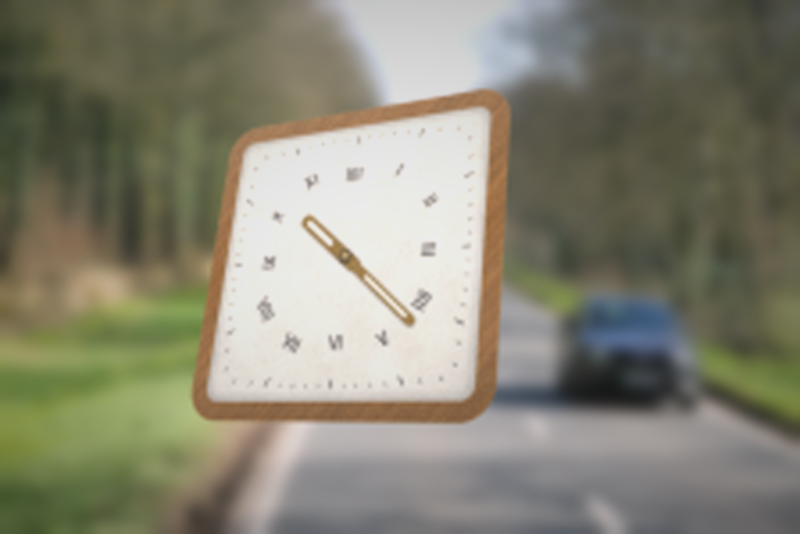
10h22
